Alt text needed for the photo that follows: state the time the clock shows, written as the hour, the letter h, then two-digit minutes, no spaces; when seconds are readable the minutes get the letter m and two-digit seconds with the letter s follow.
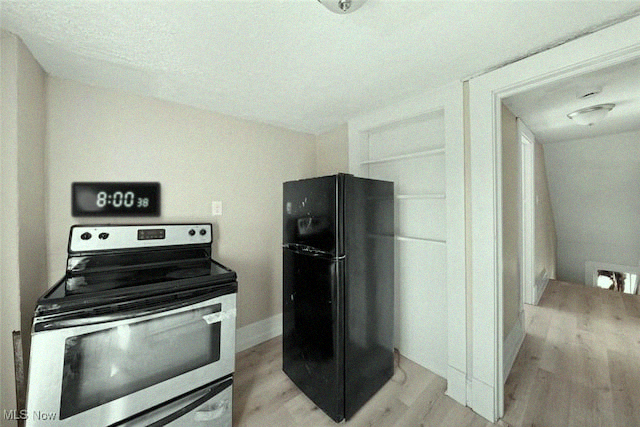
8h00
